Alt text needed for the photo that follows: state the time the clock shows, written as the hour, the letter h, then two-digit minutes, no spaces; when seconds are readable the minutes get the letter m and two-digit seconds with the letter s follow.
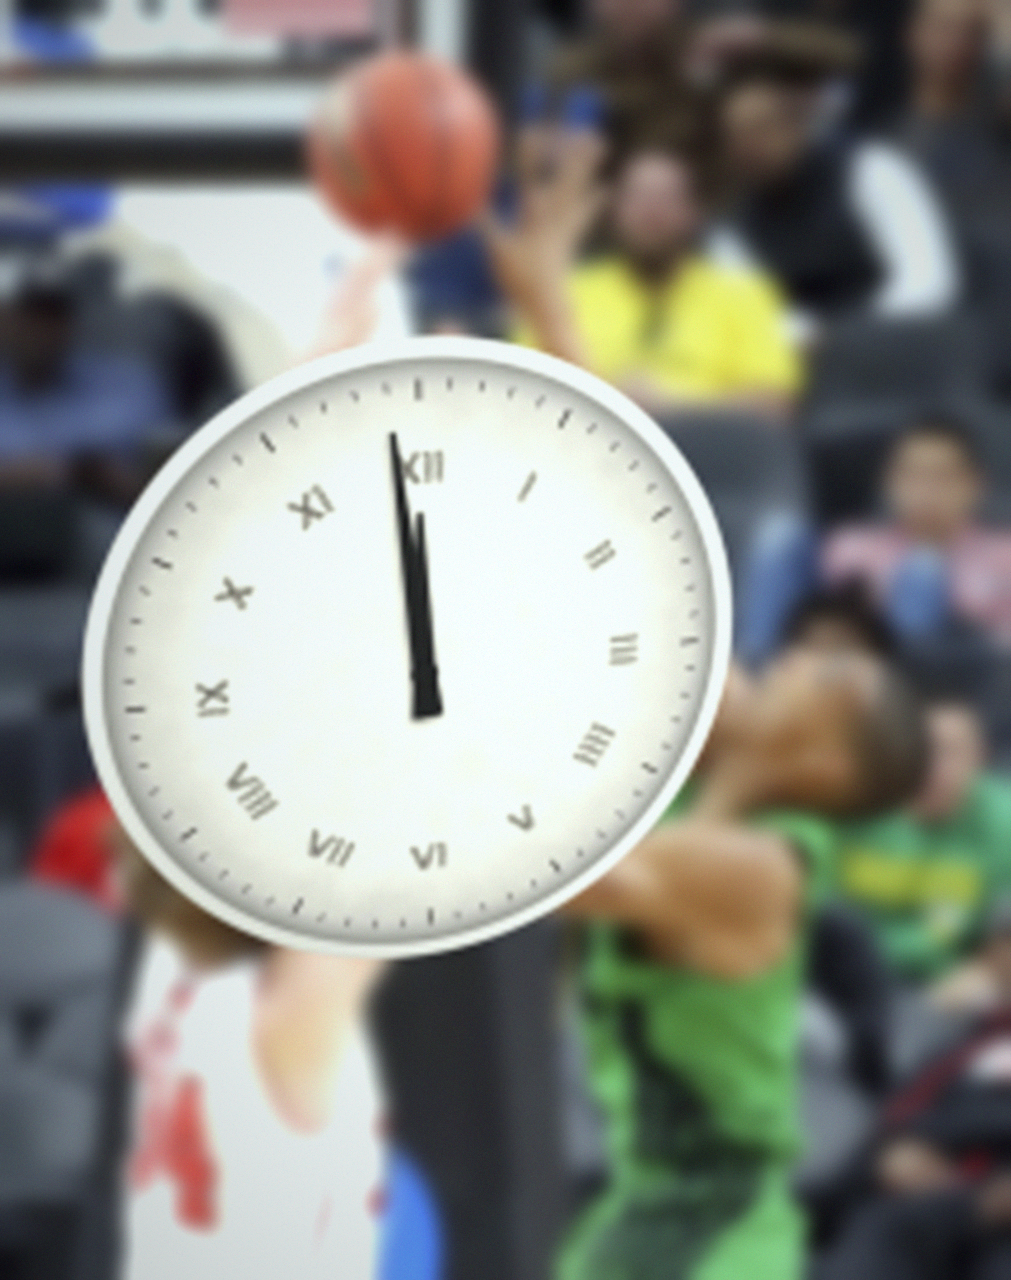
11h59
